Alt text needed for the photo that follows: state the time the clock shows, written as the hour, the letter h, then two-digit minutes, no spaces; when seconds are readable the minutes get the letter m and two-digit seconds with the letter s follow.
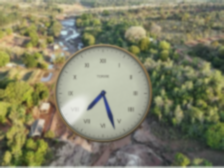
7h27
